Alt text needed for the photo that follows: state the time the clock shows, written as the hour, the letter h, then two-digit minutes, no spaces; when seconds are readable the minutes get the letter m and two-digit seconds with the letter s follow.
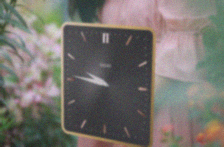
9h46
